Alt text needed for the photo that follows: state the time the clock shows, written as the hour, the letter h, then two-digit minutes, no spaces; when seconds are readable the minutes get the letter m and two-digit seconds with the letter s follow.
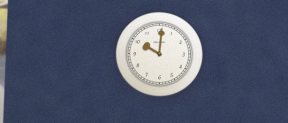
10h01
